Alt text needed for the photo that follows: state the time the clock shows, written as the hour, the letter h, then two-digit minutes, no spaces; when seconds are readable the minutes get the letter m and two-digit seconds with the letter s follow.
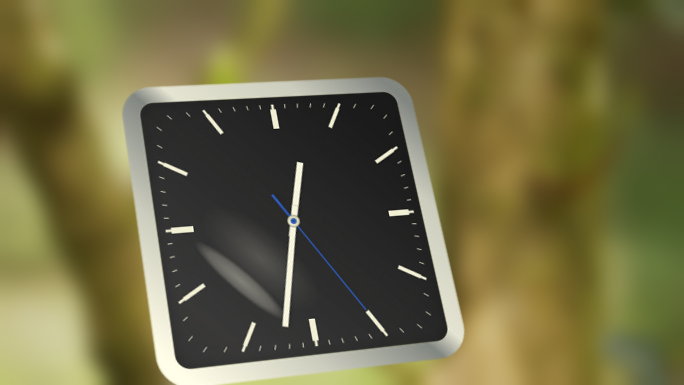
12h32m25s
